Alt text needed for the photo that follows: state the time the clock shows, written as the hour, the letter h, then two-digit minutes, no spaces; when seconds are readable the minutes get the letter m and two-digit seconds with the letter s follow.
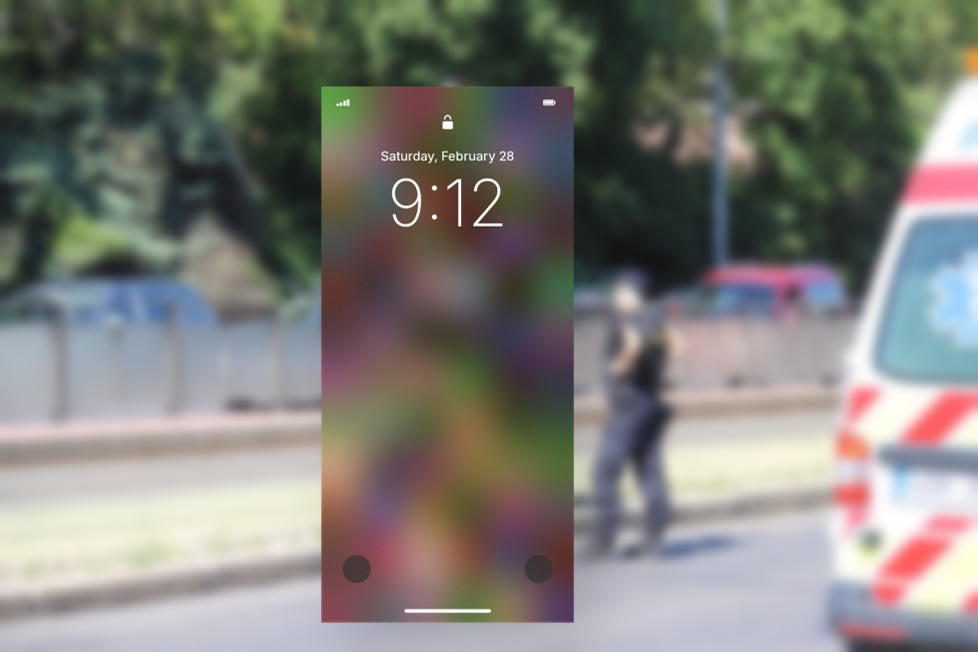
9h12
